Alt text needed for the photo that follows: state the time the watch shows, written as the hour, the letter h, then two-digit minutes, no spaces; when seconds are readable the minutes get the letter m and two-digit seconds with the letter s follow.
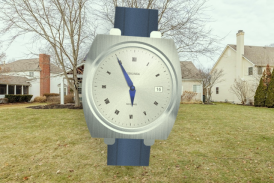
5h55
